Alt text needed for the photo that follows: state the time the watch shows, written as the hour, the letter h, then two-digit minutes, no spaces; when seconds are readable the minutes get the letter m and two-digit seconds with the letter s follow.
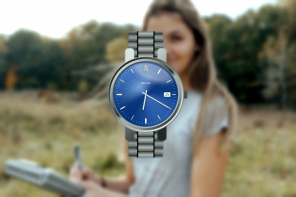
6h20
